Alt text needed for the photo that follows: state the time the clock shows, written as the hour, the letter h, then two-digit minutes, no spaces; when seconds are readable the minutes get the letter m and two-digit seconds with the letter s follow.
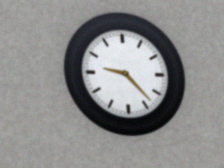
9h23
